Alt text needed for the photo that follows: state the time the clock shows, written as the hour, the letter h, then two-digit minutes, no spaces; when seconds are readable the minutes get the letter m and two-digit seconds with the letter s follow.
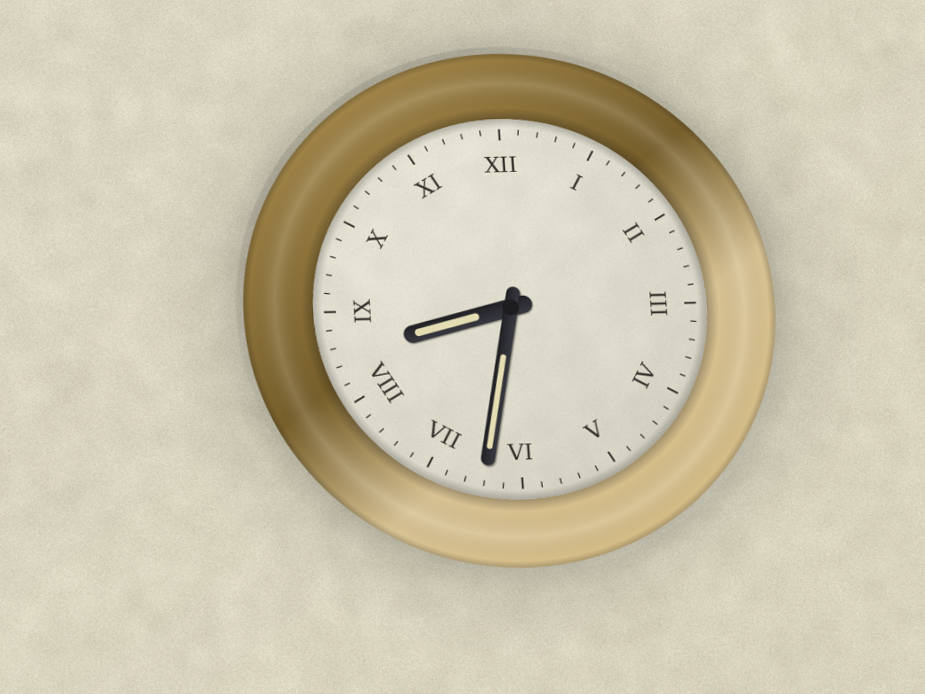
8h32
